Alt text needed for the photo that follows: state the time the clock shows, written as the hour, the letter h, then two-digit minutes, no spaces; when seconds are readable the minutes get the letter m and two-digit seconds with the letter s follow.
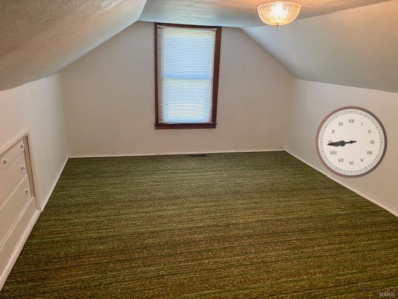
8h44
